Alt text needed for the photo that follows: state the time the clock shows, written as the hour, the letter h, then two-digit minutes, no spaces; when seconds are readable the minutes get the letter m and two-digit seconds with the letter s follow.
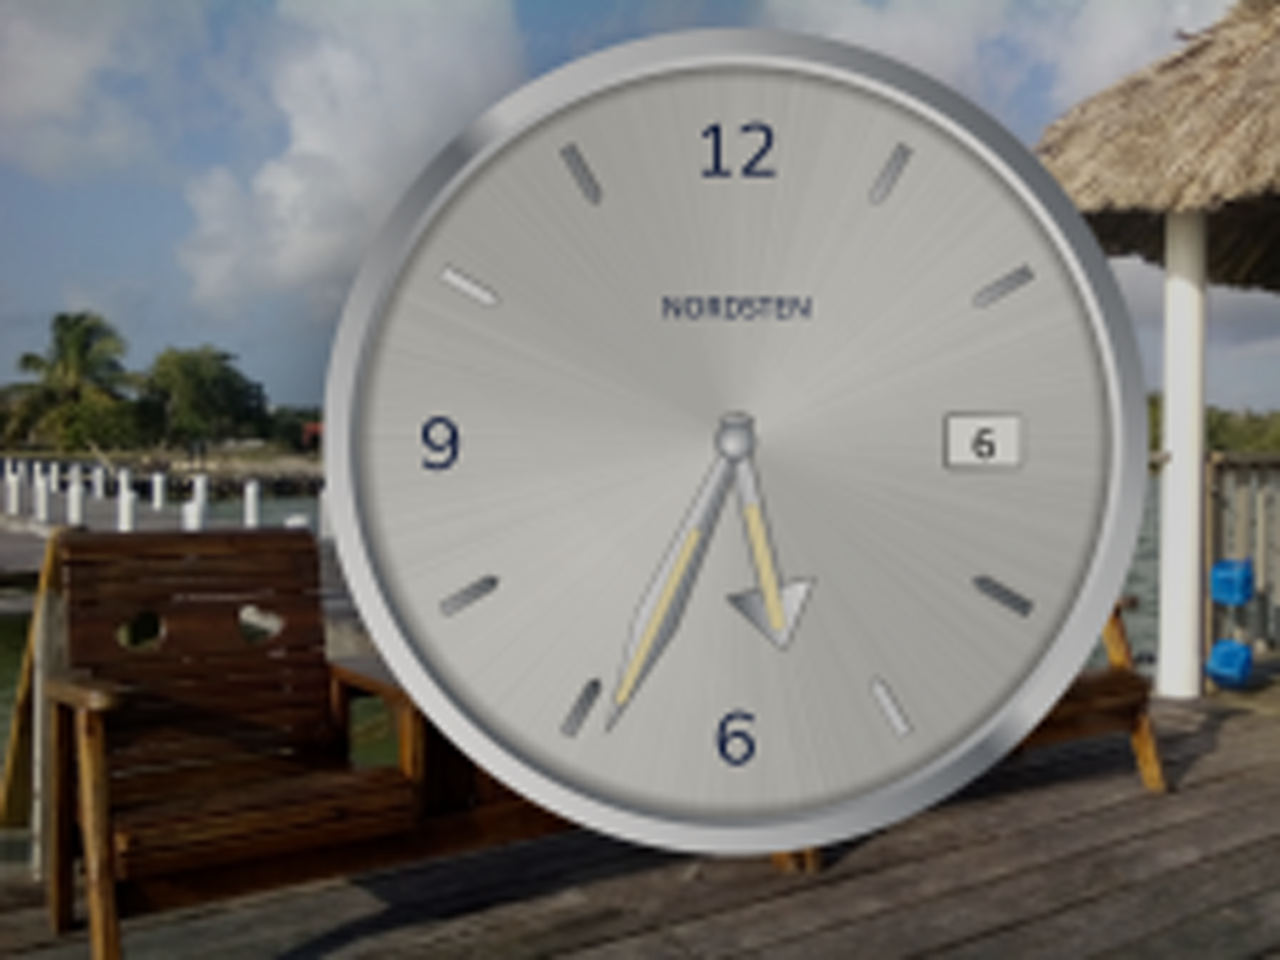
5h34
